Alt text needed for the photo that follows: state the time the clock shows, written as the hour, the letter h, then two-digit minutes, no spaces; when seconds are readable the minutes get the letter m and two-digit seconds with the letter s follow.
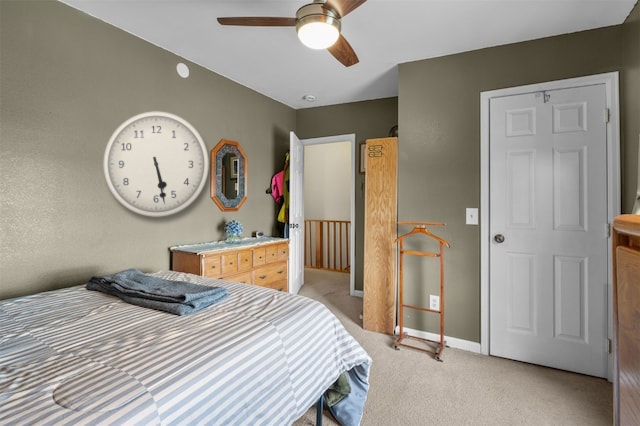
5h28
